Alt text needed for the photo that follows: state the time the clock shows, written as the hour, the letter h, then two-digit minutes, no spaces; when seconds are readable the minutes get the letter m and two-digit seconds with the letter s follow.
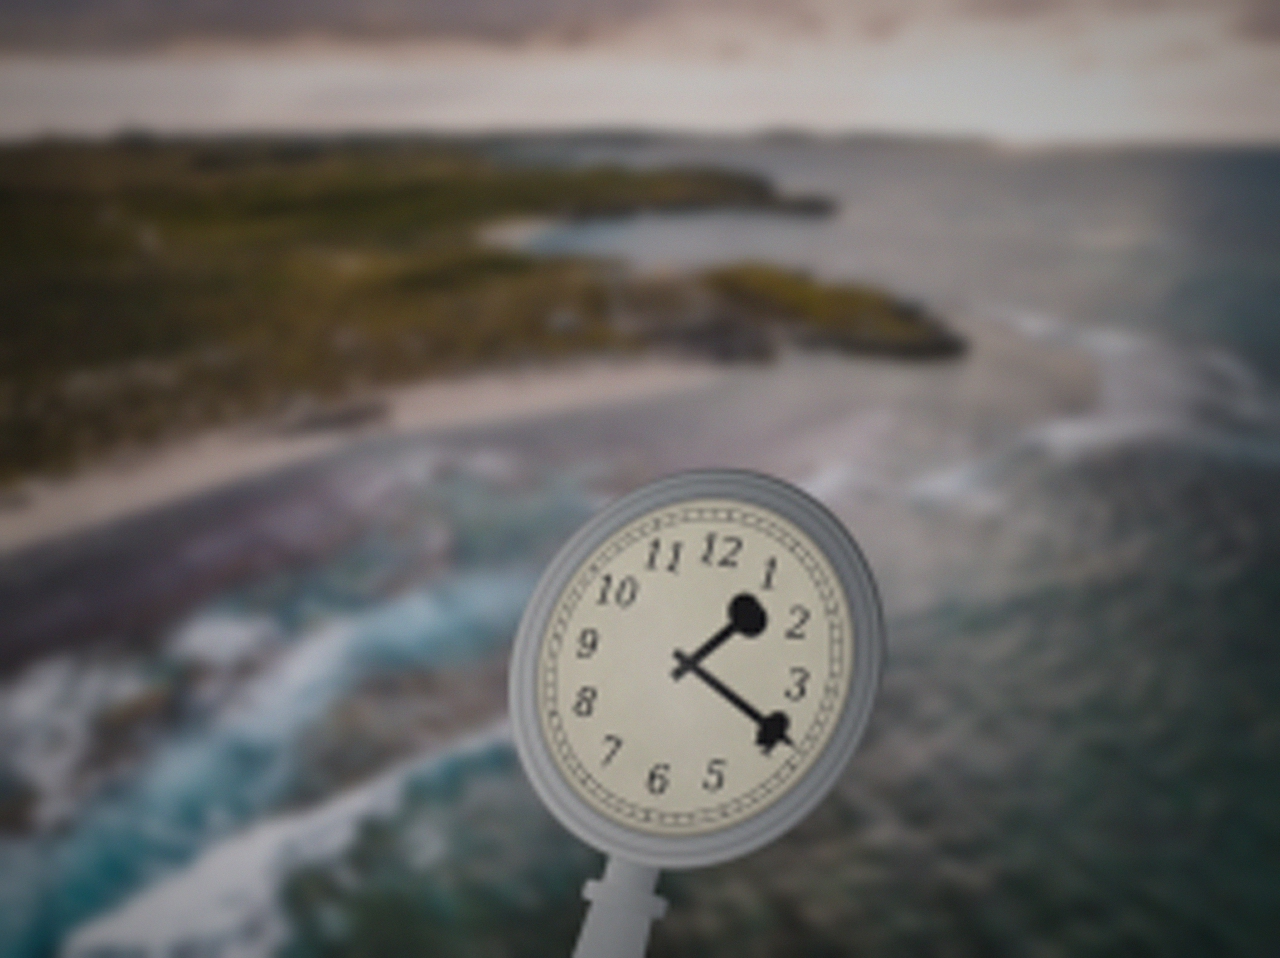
1h19
